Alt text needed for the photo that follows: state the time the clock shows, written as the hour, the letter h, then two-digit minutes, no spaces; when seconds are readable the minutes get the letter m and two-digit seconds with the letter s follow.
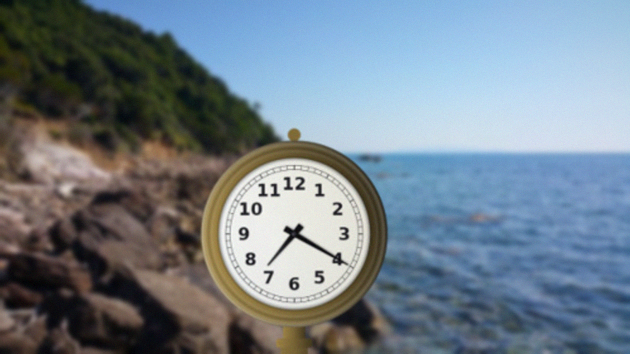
7h20
